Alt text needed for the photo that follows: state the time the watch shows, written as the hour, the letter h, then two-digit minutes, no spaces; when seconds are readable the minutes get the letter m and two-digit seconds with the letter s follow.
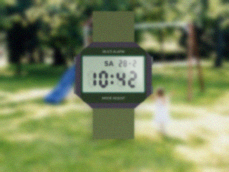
10h42
